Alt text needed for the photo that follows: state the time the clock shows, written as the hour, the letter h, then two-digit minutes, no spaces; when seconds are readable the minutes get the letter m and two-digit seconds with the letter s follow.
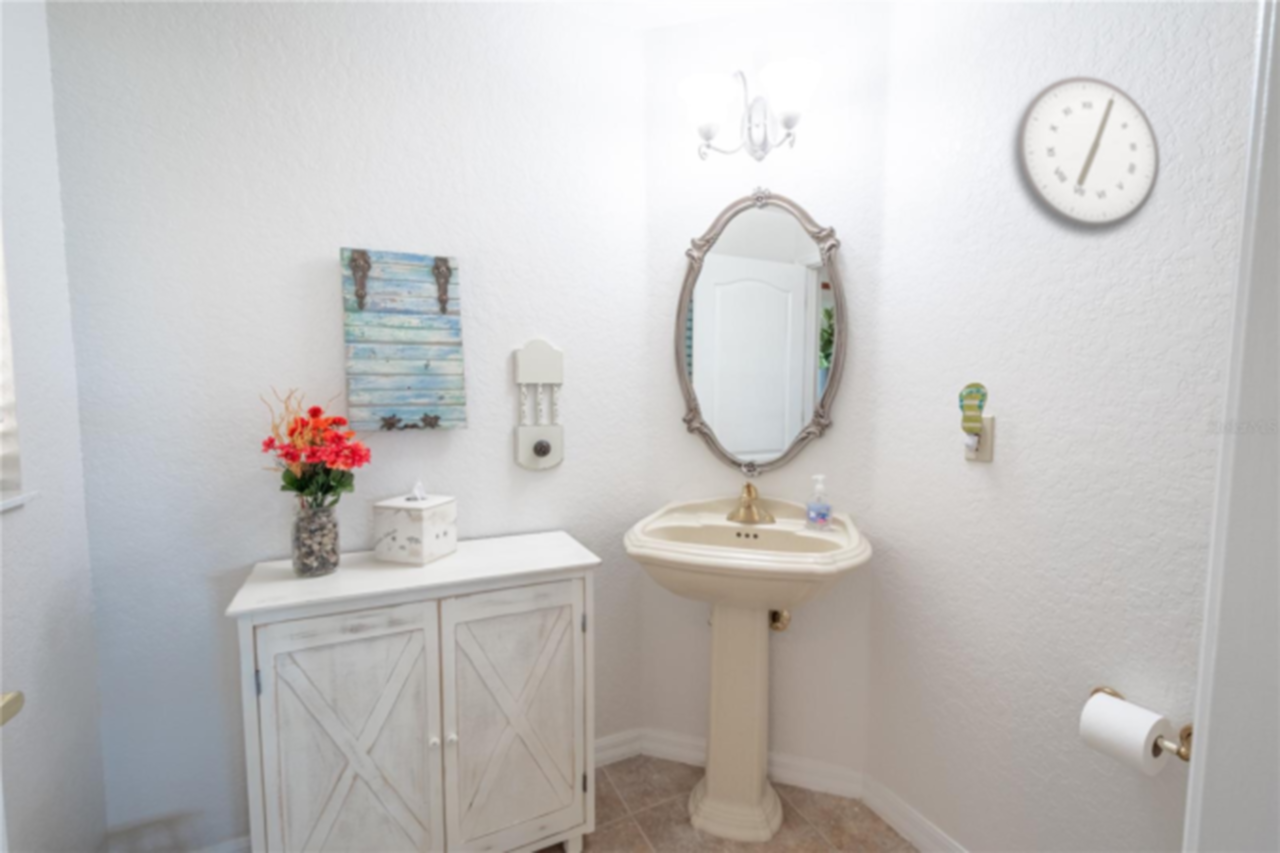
7h05
